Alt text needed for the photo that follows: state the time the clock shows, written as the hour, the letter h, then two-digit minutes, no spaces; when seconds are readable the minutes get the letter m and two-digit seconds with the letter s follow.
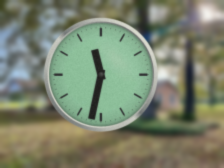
11h32
